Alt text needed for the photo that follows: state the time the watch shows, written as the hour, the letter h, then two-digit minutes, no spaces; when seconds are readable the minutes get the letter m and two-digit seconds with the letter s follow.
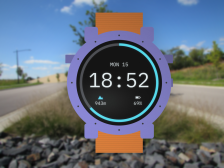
18h52
